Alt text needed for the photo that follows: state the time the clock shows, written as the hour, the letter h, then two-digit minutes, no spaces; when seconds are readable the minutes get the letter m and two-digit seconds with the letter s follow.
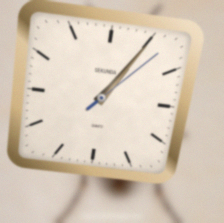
1h05m07s
